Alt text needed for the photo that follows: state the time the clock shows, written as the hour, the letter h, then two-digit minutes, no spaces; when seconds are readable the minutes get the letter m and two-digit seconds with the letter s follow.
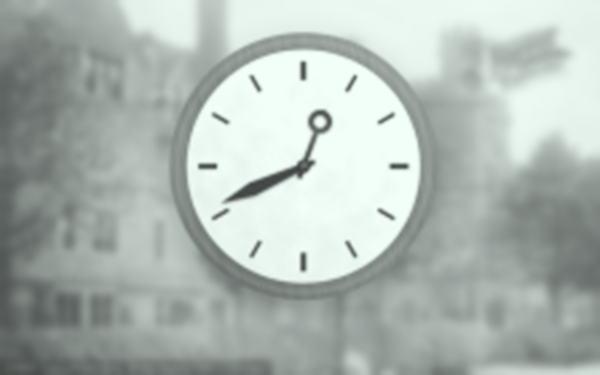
12h41
